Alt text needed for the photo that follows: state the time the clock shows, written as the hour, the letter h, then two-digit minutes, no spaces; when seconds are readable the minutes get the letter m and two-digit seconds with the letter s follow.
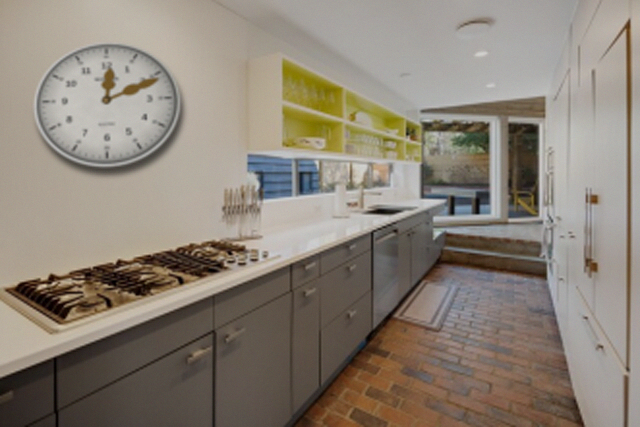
12h11
